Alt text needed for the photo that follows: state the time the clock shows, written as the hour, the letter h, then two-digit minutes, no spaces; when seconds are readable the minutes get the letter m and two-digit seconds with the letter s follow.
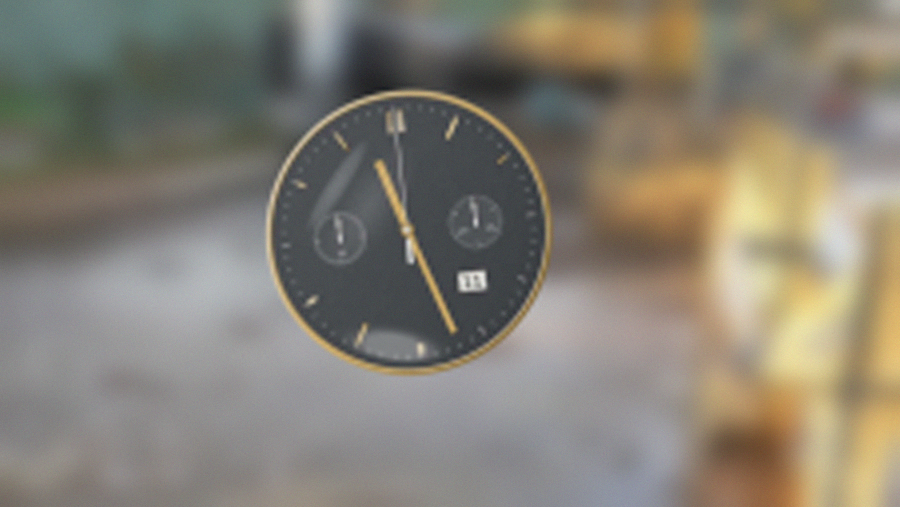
11h27
